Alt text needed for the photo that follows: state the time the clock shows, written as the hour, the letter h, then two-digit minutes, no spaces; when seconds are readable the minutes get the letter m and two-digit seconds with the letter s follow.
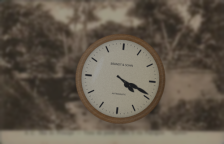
4h19
